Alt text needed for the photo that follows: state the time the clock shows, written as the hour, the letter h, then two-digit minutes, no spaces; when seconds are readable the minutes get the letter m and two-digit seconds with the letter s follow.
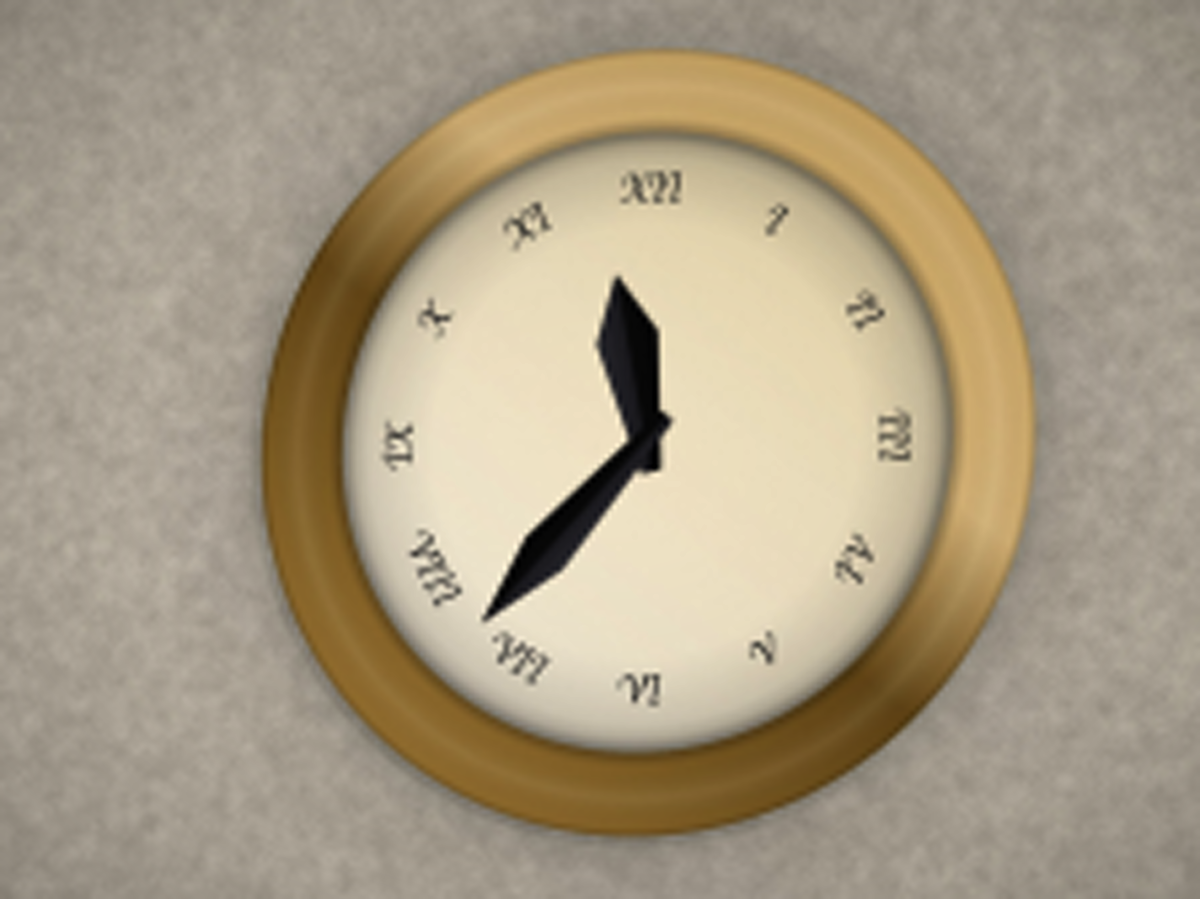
11h37
